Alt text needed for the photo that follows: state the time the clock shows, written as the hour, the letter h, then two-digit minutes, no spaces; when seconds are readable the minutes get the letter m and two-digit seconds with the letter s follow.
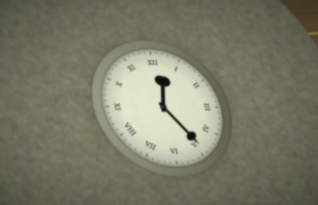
12h24
